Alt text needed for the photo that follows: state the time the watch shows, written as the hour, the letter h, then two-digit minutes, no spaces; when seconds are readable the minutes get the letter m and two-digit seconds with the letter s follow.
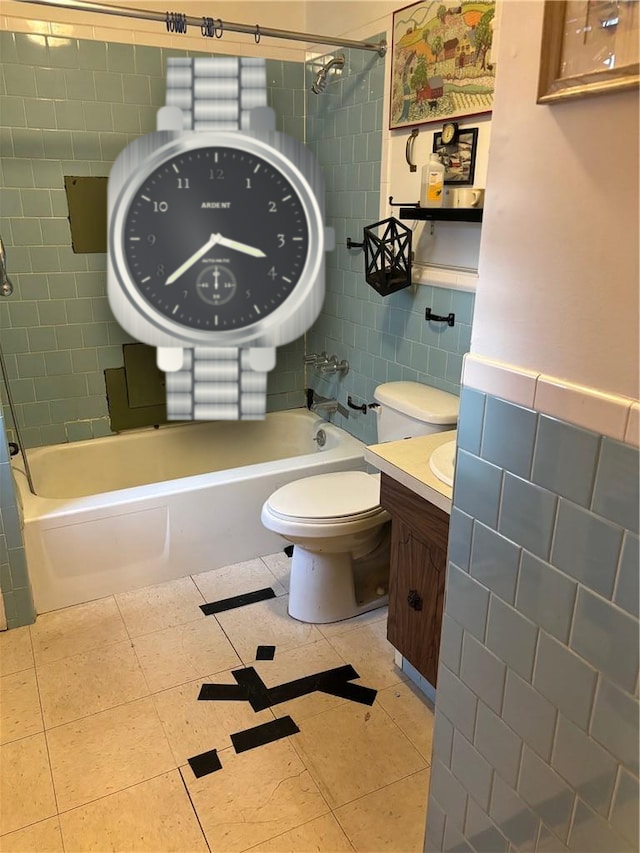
3h38
